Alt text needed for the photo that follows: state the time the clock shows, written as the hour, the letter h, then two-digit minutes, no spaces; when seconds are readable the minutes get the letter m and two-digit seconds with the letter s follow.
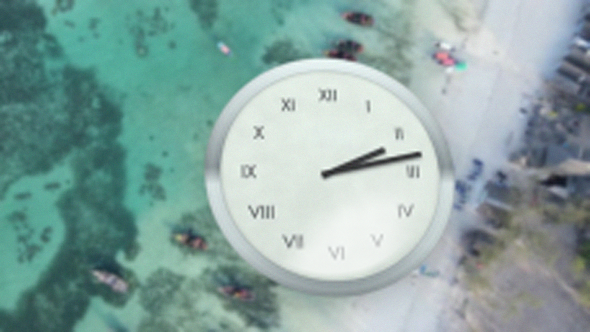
2h13
